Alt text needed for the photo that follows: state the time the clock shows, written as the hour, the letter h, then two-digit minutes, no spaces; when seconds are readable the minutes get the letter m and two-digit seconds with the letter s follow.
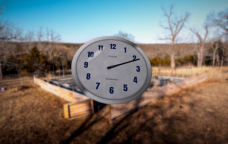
2h11
